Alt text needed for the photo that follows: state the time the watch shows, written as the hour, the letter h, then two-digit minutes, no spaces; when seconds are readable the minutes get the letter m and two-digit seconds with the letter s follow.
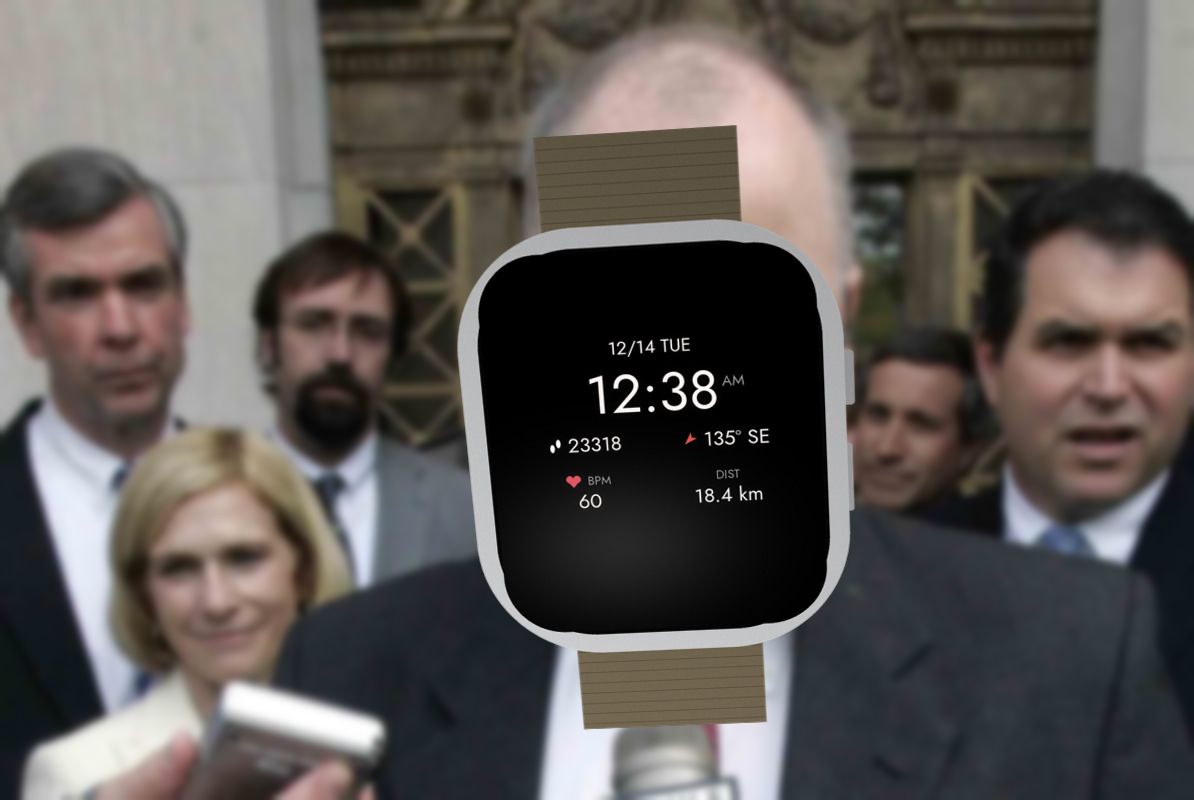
12h38
